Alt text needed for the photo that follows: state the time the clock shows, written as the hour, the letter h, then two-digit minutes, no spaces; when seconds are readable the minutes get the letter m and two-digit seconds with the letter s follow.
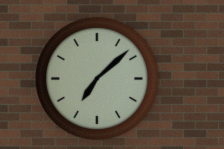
7h08
